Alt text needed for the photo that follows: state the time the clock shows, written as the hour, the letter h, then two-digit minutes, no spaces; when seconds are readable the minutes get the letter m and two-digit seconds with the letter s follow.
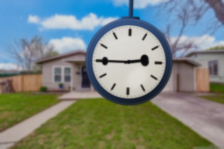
2h45
